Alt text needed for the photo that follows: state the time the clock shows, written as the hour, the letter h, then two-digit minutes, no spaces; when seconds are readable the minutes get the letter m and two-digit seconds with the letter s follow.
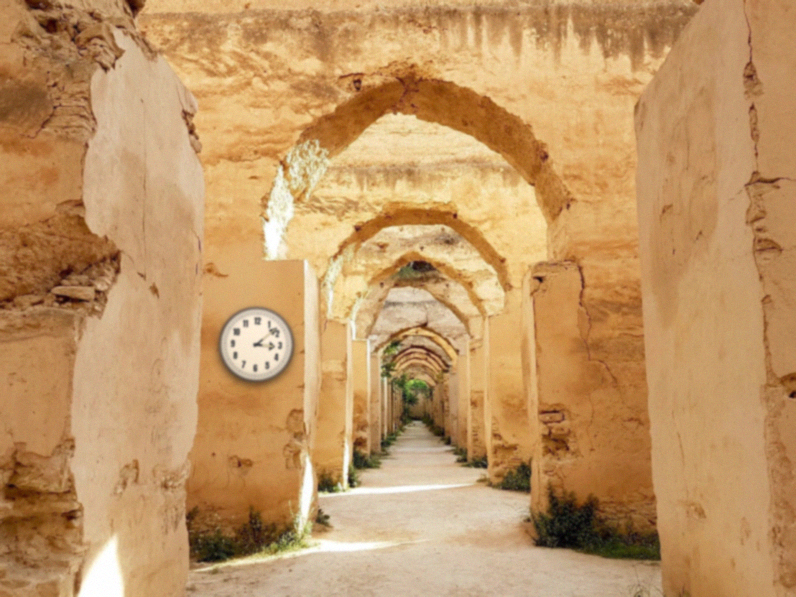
3h08
